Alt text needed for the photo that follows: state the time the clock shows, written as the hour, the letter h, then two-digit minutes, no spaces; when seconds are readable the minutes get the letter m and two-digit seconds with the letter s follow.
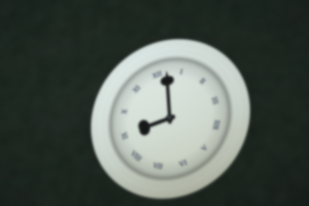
9h02
